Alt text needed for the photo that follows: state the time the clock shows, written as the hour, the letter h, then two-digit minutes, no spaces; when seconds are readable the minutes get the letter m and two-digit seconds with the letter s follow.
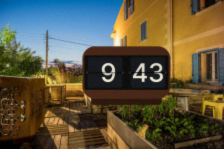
9h43
